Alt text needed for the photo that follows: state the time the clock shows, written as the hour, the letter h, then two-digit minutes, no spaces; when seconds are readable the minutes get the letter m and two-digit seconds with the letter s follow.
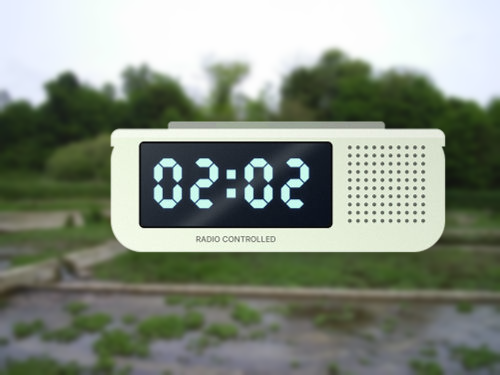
2h02
